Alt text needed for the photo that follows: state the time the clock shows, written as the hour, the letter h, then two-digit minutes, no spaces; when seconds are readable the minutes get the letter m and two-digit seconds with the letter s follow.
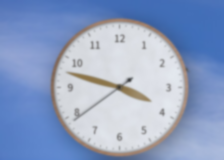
3h47m39s
